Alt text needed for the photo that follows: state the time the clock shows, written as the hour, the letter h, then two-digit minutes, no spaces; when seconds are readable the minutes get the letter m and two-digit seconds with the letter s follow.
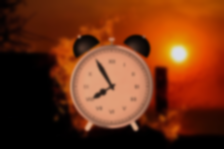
7h55
